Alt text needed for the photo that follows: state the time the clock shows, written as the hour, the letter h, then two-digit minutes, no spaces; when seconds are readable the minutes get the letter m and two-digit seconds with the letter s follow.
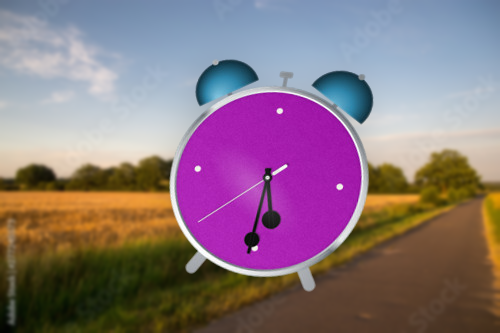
5h30m38s
